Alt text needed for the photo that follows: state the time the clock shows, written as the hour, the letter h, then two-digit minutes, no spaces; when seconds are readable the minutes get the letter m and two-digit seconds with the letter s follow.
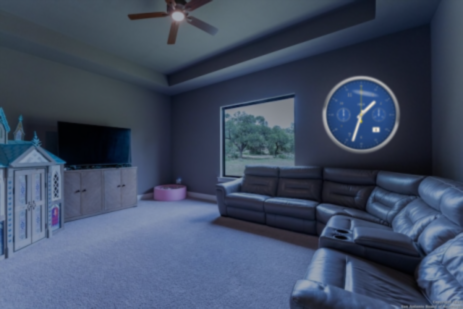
1h33
